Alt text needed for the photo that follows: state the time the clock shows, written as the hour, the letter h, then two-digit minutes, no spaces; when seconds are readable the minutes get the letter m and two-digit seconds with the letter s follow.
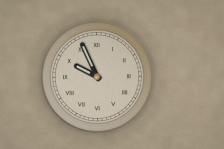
9h56
